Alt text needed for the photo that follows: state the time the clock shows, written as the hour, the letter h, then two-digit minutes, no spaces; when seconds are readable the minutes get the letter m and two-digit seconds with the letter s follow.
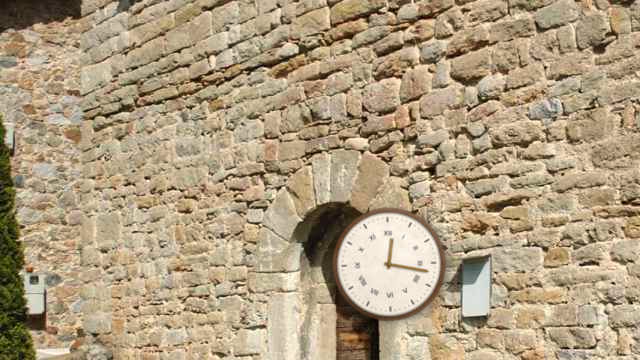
12h17
